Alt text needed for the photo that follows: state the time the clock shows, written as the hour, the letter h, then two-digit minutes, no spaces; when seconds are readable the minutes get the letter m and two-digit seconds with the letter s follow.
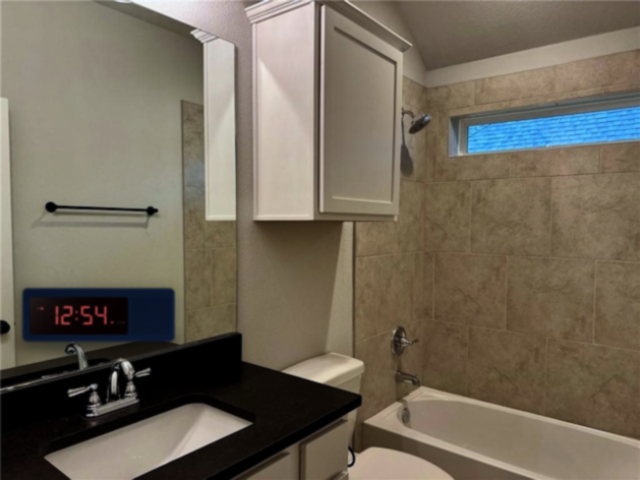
12h54
